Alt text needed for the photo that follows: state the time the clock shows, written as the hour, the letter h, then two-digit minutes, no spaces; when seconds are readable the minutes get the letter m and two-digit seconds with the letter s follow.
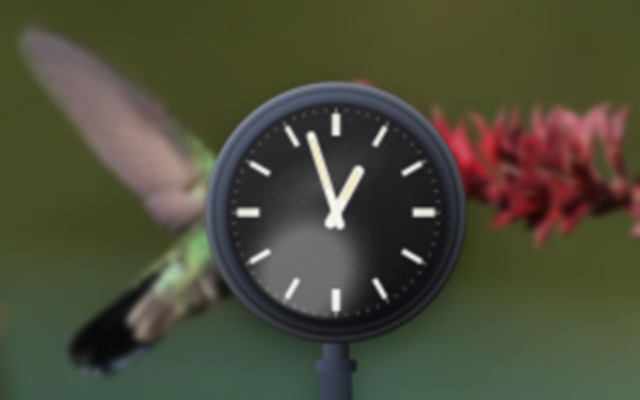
12h57
